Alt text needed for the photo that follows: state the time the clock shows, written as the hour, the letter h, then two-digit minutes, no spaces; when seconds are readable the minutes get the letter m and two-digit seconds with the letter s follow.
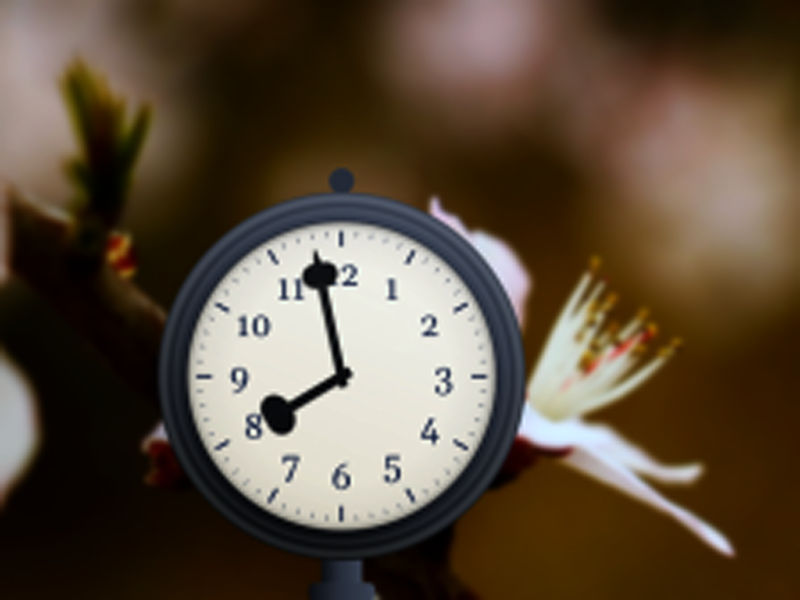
7h58
